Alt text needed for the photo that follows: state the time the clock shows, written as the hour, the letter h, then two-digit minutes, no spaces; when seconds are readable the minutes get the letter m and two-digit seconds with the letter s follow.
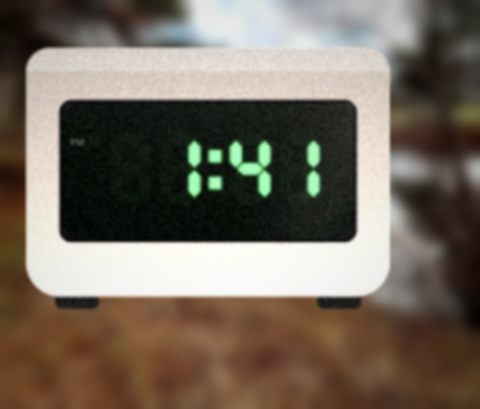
1h41
